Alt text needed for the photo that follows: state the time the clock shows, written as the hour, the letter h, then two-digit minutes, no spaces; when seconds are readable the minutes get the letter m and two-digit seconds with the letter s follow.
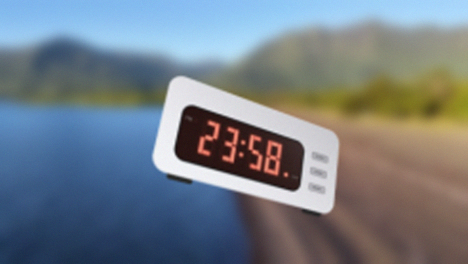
23h58
